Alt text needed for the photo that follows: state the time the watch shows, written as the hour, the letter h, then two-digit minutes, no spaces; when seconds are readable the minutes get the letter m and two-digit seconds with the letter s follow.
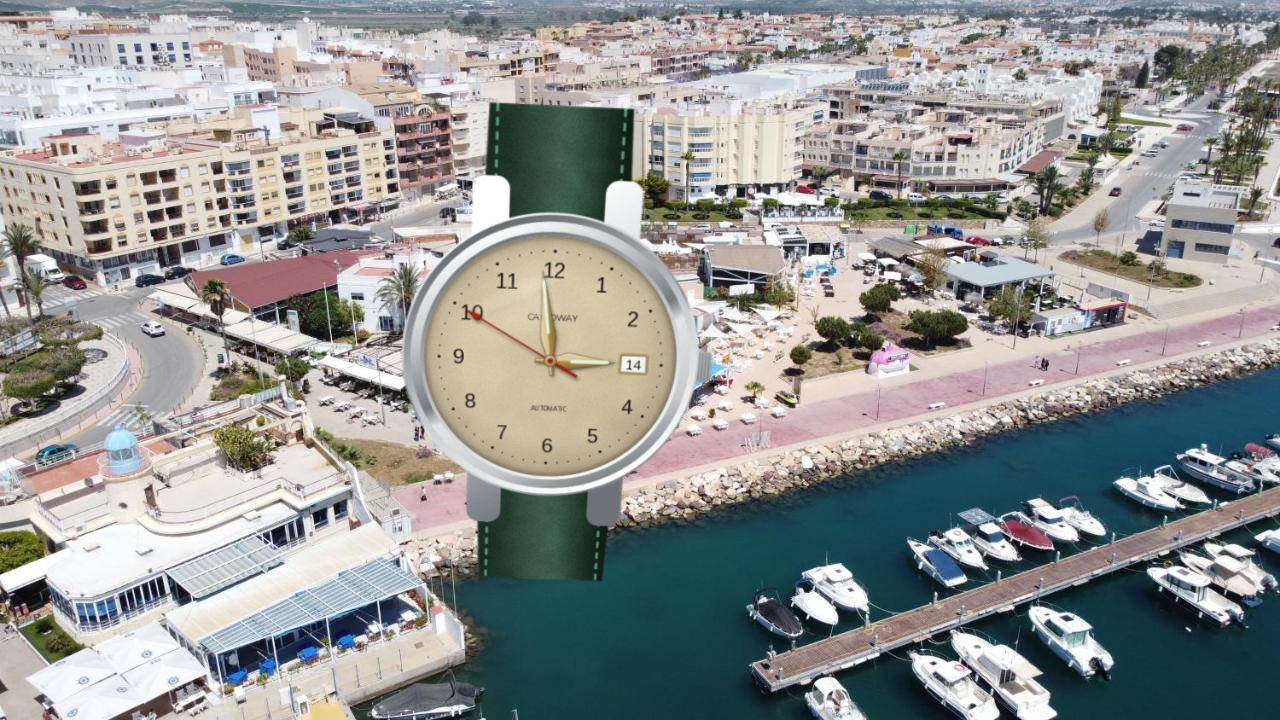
2h58m50s
